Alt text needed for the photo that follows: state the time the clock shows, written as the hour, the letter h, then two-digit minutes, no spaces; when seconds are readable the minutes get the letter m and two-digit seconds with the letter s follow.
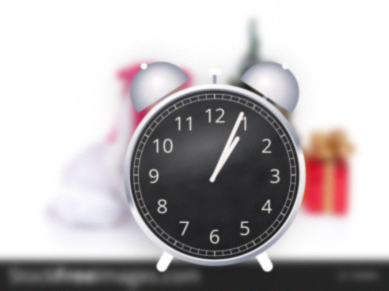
1h04
